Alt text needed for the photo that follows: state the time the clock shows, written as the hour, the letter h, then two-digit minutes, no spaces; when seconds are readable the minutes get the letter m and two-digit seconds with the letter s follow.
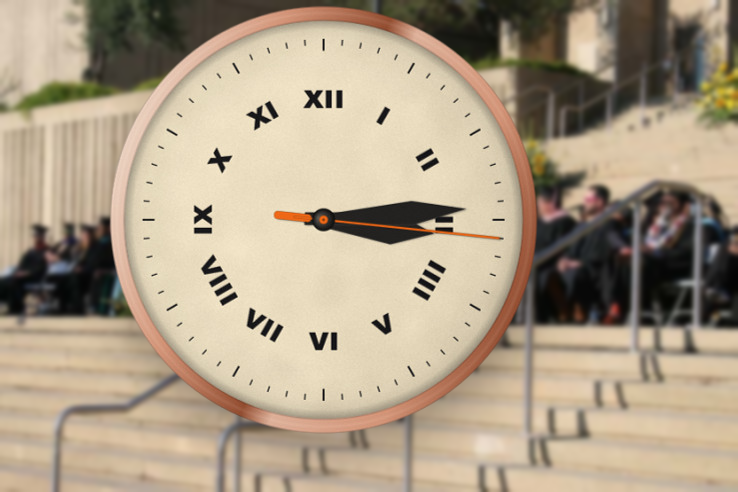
3h14m16s
